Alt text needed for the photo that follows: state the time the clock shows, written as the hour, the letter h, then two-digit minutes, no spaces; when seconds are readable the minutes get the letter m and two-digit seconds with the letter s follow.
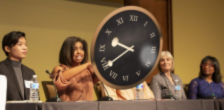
9h39
